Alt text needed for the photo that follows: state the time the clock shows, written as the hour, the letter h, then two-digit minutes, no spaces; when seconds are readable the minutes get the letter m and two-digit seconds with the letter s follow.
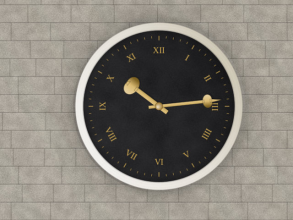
10h14
